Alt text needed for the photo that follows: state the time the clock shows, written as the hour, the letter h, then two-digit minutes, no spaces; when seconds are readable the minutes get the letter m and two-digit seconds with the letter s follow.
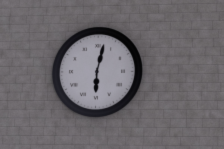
6h02
